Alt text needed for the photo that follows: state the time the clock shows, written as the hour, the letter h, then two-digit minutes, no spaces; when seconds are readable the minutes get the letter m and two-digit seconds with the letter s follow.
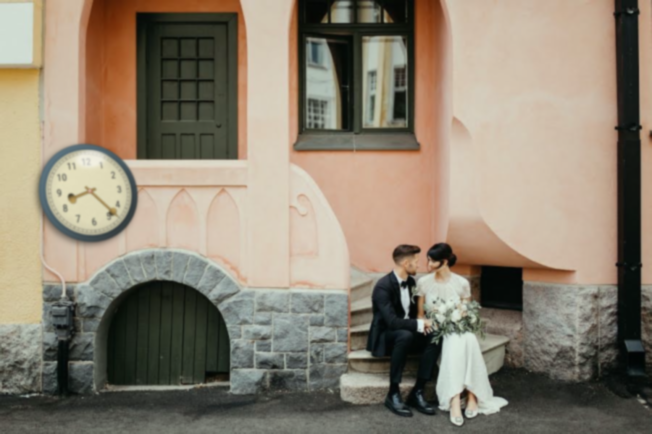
8h23
